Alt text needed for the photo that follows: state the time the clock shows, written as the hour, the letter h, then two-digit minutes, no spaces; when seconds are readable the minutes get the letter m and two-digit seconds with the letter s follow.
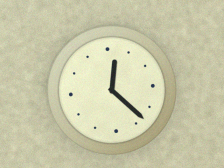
12h23
